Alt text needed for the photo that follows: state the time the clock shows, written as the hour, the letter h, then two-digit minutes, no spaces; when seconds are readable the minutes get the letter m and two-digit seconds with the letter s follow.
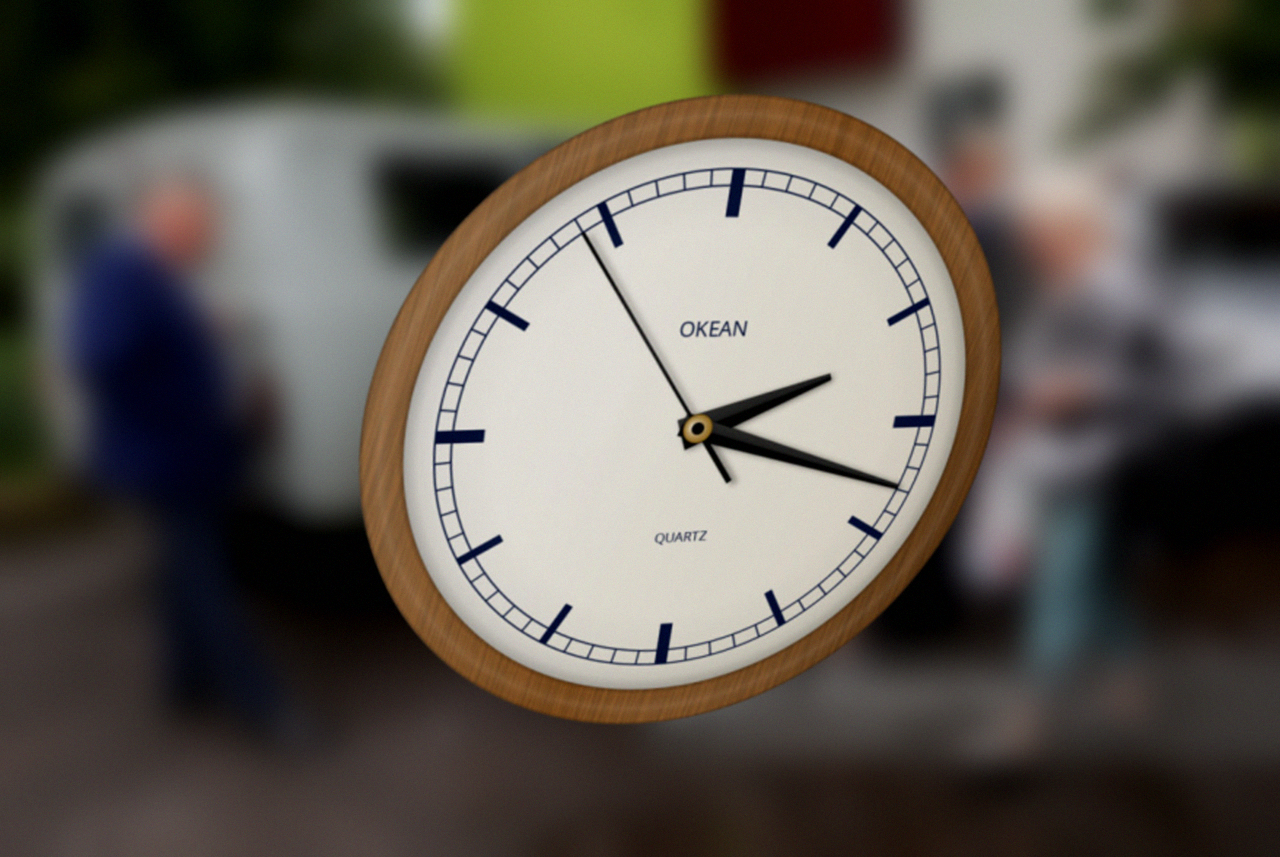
2h17m54s
